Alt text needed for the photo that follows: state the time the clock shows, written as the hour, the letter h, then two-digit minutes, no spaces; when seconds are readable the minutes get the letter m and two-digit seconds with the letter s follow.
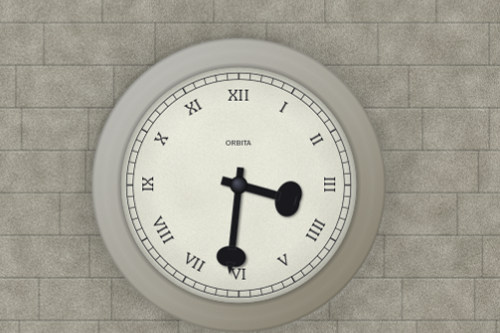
3h31
